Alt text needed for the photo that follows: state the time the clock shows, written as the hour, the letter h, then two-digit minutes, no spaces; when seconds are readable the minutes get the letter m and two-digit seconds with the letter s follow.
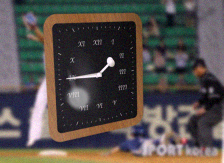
1h45
